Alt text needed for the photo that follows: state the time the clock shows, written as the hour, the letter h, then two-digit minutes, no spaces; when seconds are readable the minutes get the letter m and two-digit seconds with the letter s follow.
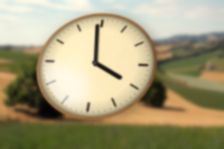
3h59
